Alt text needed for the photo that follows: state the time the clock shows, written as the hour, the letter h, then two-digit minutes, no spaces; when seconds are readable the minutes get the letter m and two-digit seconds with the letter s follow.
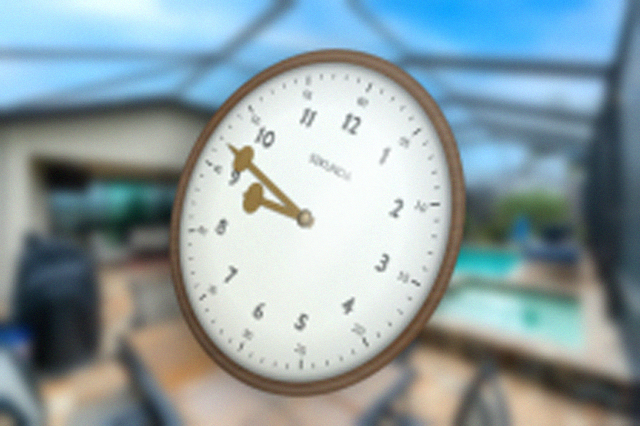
8h47
